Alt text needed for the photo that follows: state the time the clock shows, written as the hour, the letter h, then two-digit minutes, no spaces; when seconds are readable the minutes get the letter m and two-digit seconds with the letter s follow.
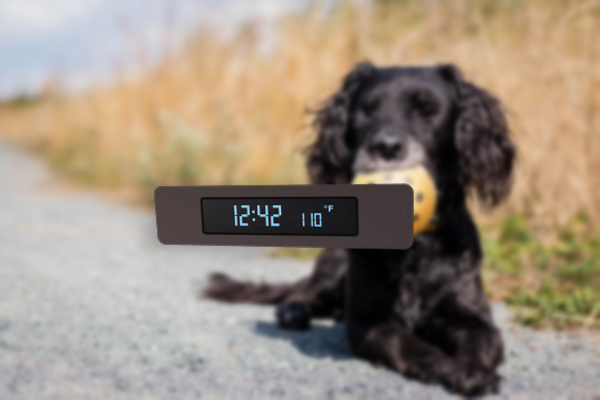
12h42
